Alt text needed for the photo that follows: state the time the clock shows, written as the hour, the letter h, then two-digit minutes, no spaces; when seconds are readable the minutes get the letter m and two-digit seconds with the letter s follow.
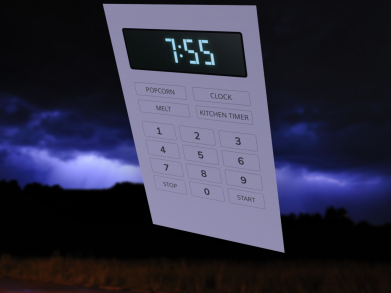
7h55
